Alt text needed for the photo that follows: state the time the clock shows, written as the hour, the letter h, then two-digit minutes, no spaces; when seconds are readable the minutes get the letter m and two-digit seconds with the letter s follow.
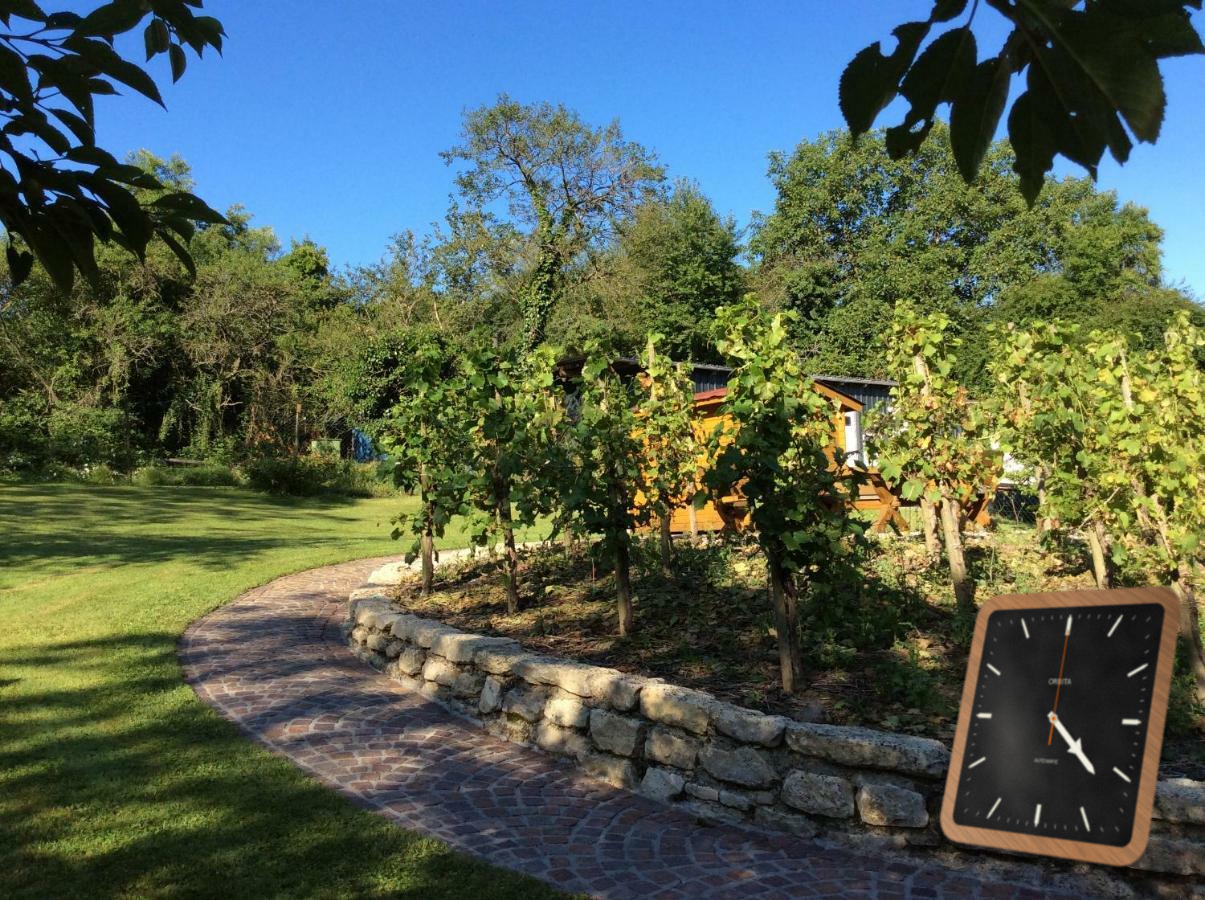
4h22m00s
